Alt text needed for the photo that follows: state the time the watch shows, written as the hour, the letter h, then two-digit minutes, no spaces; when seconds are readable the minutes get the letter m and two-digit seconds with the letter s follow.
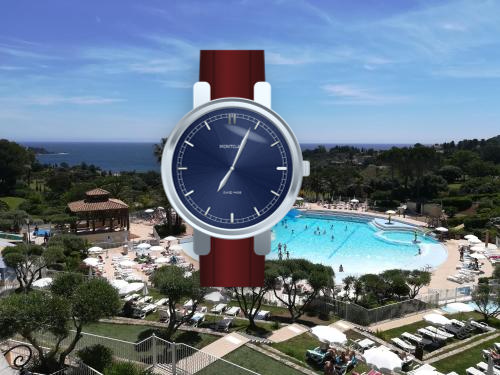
7h04
